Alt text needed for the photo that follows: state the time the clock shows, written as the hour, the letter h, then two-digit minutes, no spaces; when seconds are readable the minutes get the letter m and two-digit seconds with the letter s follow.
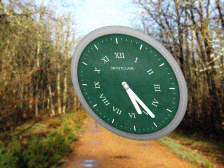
5h24
